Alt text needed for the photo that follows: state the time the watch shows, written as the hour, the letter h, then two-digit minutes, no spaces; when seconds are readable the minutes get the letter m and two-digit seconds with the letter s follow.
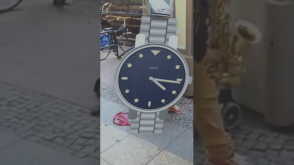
4h16
